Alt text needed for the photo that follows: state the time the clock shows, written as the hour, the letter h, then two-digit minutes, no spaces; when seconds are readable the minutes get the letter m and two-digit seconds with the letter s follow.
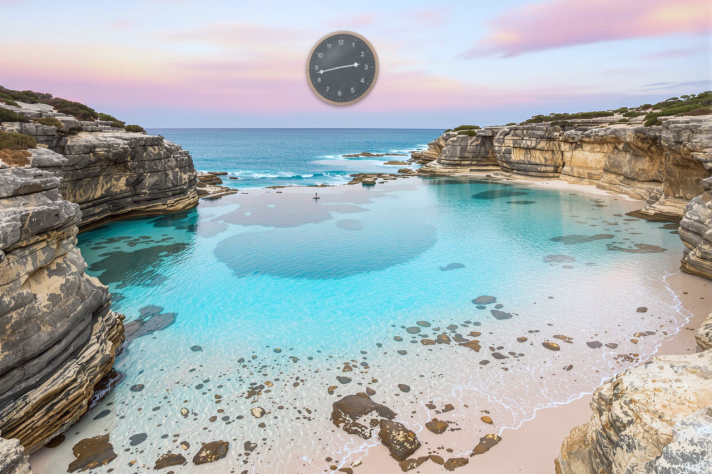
2h43
